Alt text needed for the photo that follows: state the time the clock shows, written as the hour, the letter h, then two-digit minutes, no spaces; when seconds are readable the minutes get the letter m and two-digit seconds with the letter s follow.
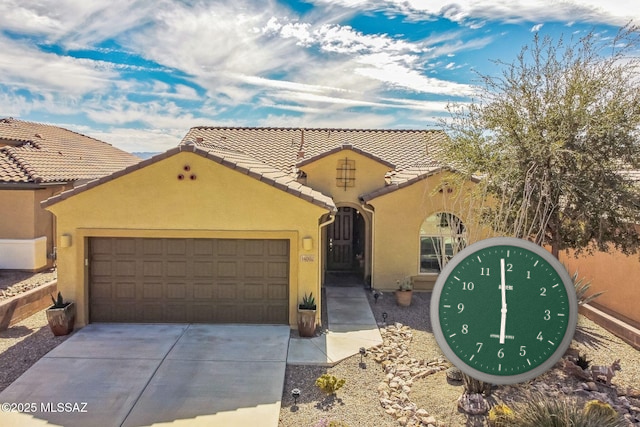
5h59
